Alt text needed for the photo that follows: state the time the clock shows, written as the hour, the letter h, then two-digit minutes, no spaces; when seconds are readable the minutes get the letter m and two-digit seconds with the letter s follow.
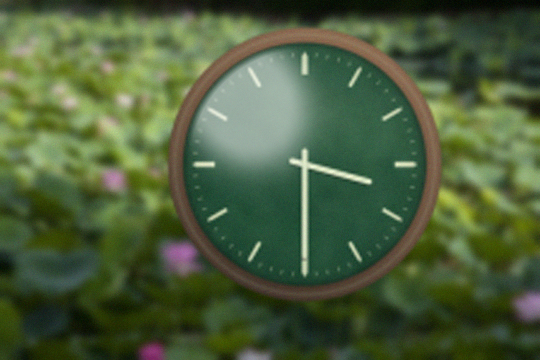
3h30
